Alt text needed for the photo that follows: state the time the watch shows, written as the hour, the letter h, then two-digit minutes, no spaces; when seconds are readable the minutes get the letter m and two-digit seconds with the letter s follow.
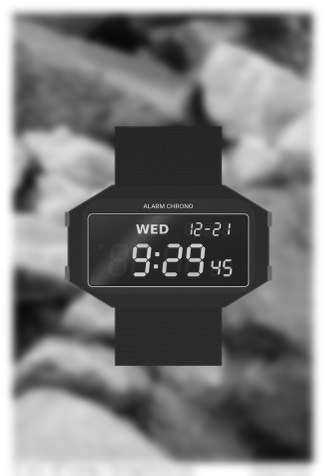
9h29m45s
